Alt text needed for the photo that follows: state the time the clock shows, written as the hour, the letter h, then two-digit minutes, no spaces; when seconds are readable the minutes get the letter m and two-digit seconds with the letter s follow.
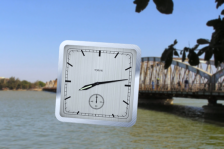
8h13
